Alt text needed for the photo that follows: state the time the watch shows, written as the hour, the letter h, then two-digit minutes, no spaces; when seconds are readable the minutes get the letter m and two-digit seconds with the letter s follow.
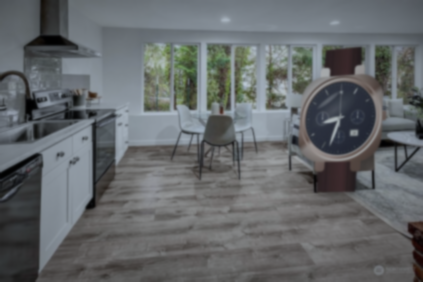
8h33
